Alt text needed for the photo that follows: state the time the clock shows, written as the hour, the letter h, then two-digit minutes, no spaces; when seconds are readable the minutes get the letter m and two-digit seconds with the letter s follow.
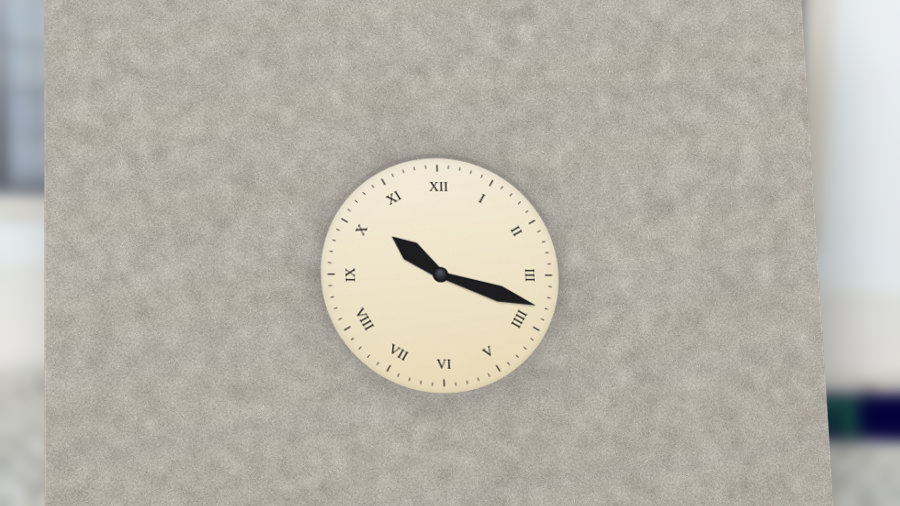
10h18
